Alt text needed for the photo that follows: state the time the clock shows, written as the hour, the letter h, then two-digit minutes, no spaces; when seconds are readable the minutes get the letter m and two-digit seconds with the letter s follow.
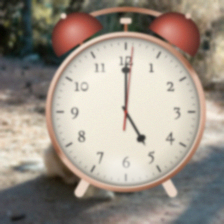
5h00m01s
